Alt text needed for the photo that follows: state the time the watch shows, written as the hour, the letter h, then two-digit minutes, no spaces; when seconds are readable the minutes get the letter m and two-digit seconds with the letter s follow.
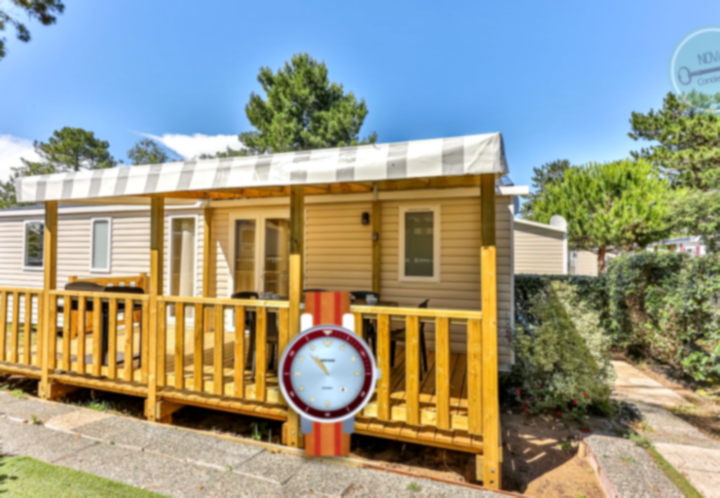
10h53
